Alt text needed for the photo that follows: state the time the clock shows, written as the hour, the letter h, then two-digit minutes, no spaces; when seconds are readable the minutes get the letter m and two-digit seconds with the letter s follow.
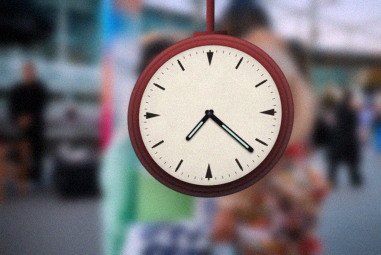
7h22
